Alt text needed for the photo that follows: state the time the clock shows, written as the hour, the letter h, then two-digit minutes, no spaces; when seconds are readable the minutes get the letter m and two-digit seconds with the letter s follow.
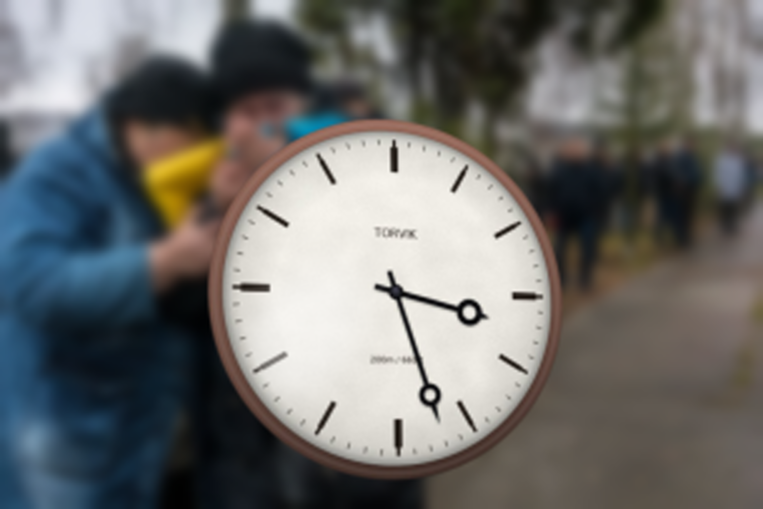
3h27
